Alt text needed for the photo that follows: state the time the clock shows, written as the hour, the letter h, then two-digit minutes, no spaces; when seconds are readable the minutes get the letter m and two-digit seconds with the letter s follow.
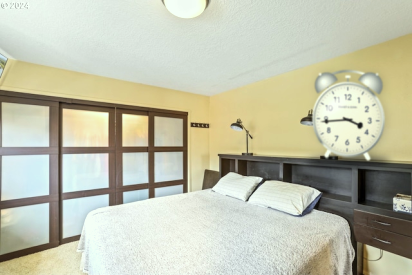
3h44
